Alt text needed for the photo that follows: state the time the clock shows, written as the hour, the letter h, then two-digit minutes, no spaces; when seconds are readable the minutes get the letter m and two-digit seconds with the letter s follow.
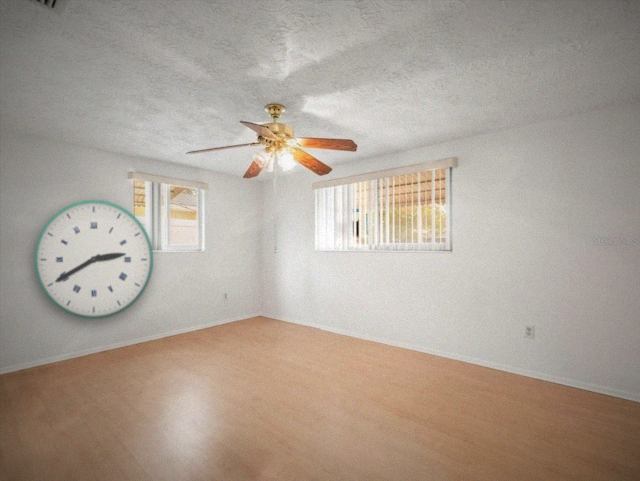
2h40
